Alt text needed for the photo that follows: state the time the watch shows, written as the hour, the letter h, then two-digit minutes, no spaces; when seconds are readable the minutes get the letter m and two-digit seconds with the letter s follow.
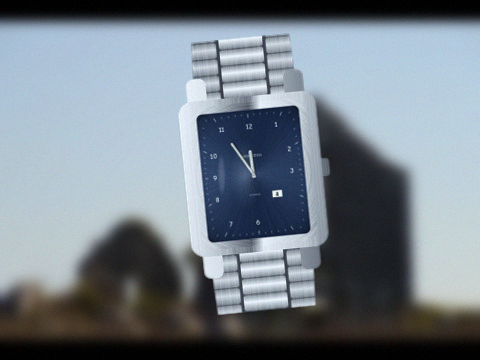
11h55
